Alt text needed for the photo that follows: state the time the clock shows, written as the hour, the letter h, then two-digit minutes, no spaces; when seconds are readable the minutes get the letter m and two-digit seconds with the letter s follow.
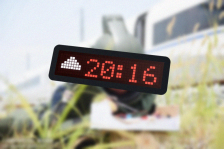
20h16
